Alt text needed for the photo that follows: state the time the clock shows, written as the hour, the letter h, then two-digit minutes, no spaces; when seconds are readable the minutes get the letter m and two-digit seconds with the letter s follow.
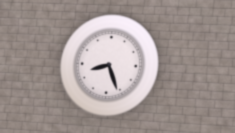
8h26
